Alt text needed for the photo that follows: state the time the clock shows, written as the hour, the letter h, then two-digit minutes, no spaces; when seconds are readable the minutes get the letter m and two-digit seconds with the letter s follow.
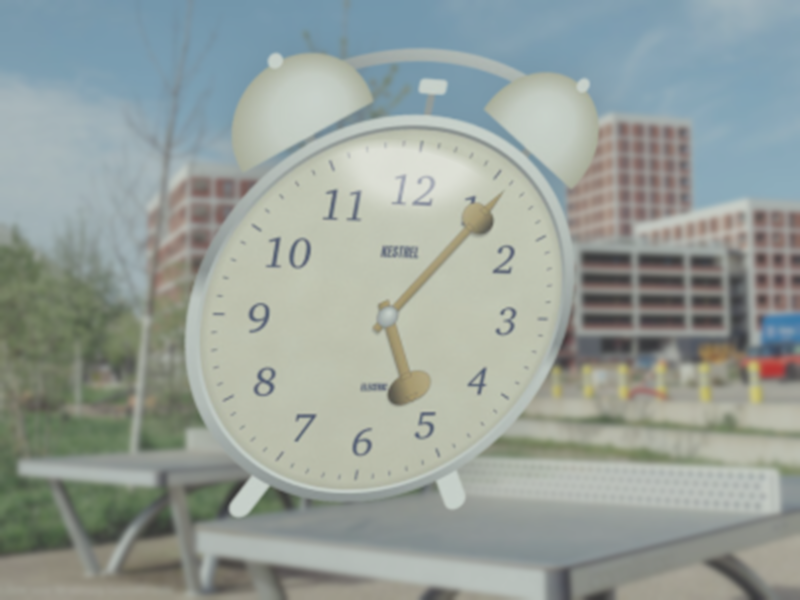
5h06
